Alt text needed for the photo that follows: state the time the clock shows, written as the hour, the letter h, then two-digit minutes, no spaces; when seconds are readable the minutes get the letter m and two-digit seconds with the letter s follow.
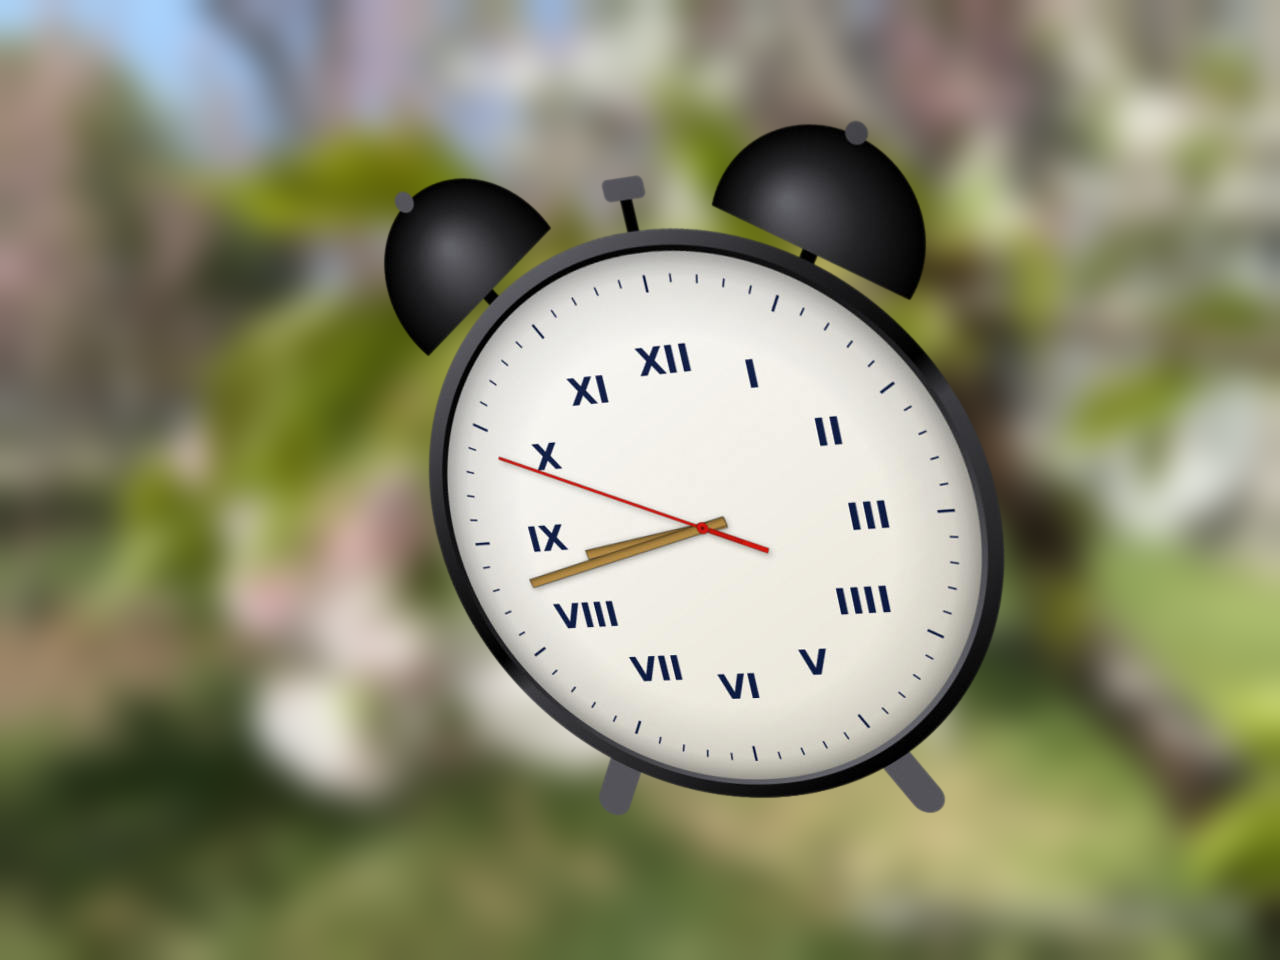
8h42m49s
